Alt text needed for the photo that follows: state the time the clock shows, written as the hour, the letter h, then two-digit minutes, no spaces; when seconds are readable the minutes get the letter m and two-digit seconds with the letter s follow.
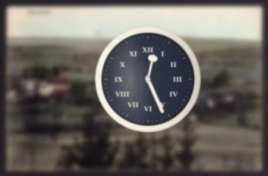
12h26
